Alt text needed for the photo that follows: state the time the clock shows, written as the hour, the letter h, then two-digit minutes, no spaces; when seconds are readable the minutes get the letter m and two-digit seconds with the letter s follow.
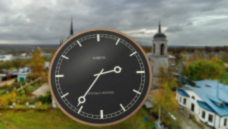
2h36
